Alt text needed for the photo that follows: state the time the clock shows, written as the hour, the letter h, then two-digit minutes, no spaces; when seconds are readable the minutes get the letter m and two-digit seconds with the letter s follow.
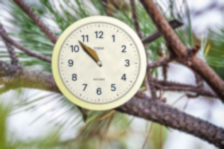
10h53
